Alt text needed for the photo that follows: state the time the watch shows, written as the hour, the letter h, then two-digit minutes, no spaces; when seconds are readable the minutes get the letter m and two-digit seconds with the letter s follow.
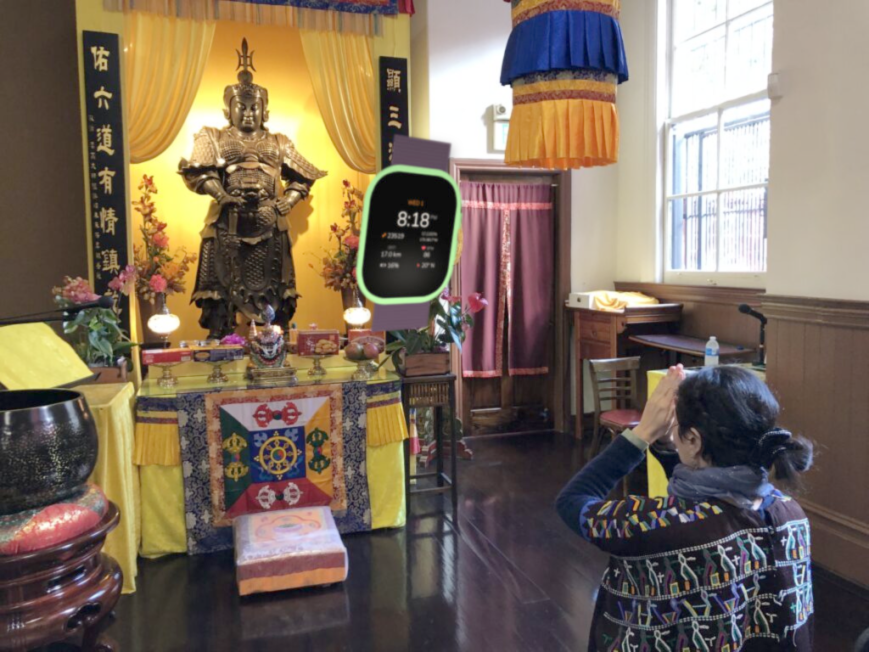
8h18
